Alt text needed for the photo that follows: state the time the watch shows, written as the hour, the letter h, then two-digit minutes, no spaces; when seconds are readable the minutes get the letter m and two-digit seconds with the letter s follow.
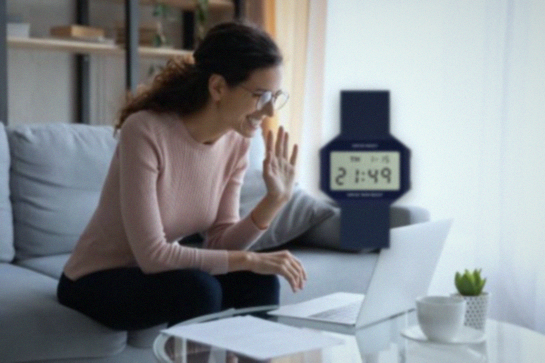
21h49
